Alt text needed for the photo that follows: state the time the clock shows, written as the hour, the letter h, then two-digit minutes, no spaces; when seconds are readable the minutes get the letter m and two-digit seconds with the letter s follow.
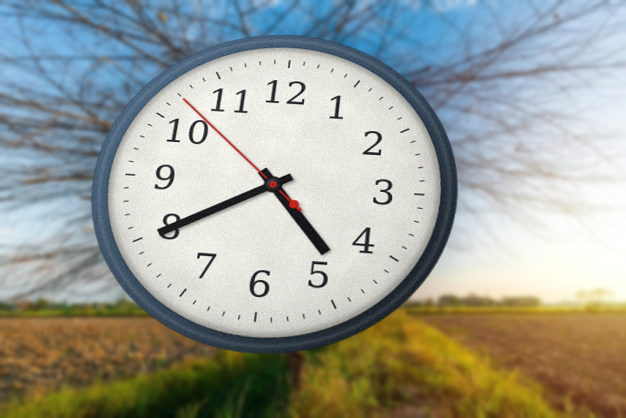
4h39m52s
